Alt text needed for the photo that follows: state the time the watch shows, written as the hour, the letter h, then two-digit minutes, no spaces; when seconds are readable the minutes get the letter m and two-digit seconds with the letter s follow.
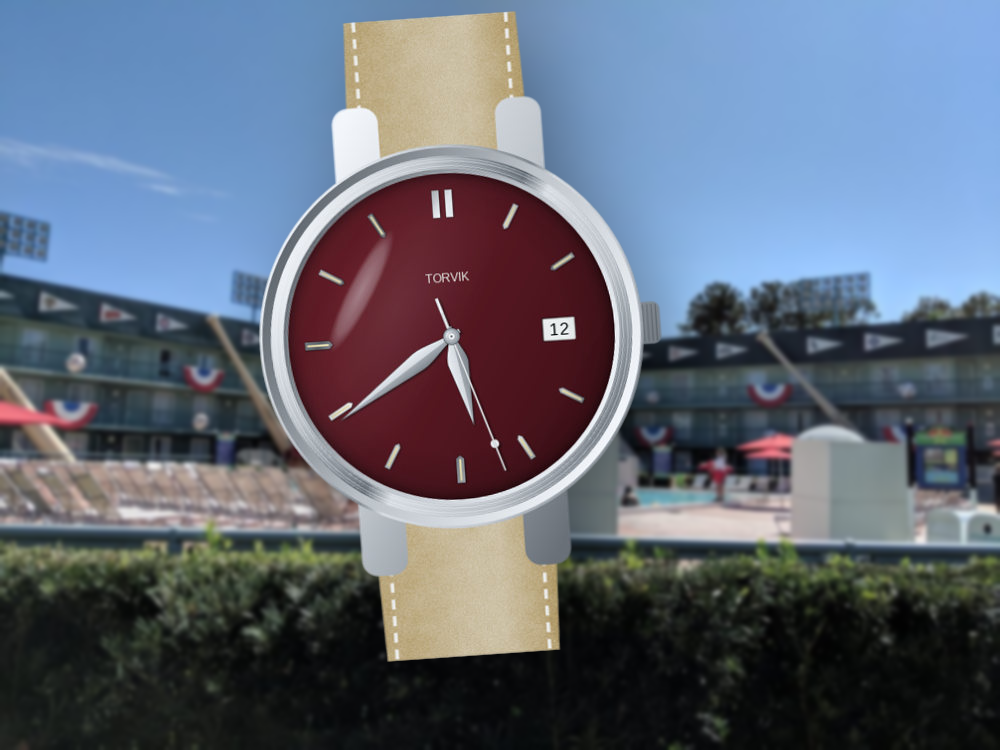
5h39m27s
